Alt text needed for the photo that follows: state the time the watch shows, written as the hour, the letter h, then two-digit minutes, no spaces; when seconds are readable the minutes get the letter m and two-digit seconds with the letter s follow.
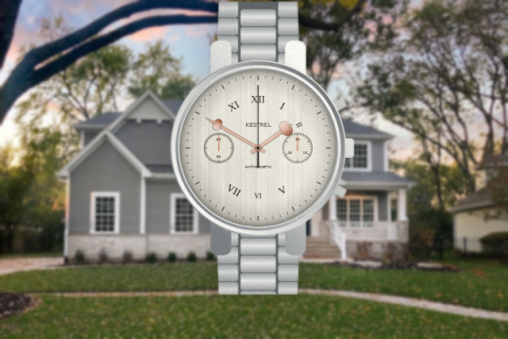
1h50
